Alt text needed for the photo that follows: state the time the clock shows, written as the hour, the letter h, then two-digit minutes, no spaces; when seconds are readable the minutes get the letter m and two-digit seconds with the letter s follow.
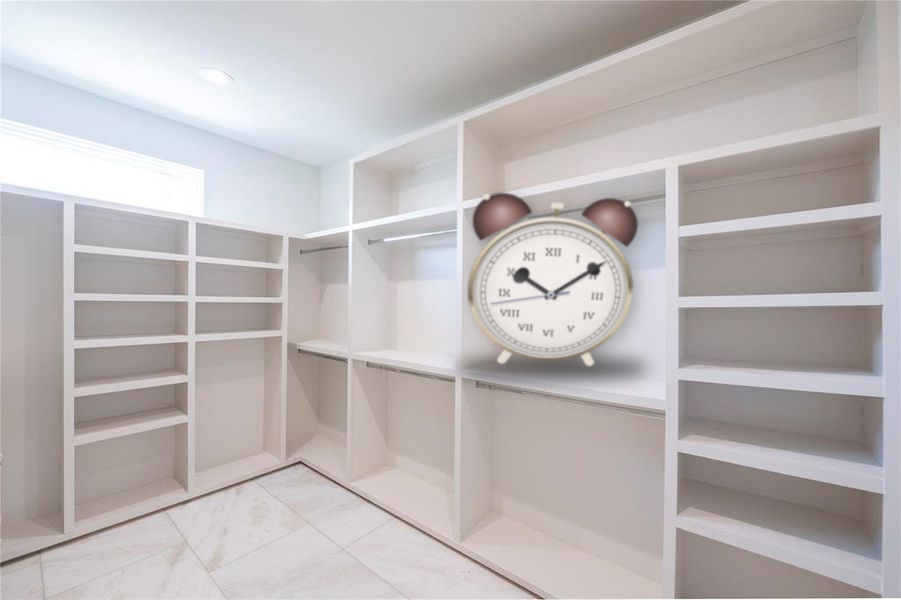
10h08m43s
